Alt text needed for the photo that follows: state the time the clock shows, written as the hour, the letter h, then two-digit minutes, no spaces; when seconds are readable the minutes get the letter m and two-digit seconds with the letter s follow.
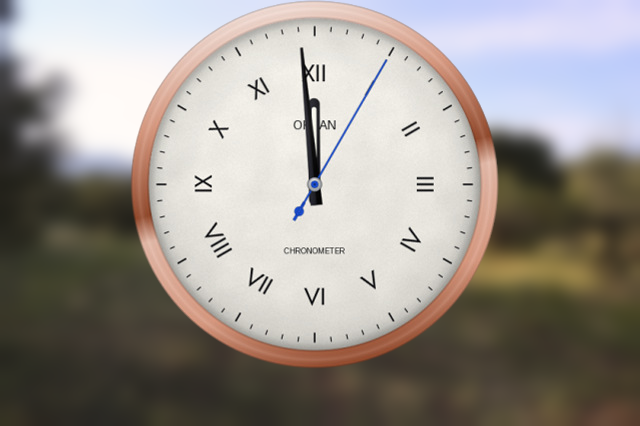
11h59m05s
